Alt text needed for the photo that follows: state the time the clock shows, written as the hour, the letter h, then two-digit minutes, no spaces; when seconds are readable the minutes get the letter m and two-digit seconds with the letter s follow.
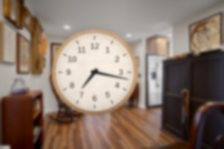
7h17
